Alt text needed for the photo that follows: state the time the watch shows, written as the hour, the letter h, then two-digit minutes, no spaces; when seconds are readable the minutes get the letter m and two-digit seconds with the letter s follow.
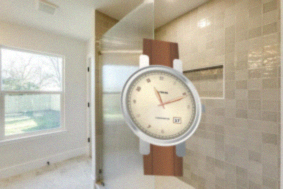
11h11
